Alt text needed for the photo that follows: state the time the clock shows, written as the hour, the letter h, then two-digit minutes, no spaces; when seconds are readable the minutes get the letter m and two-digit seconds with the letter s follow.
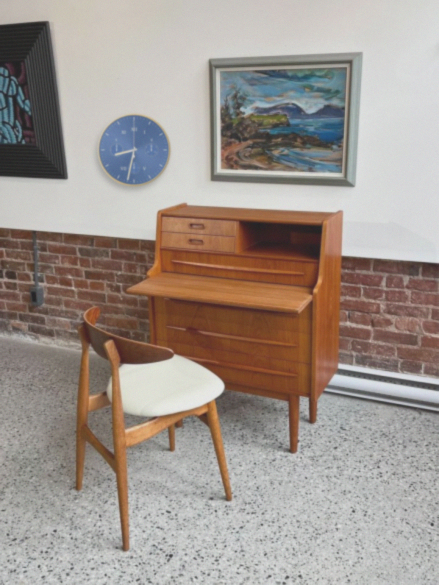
8h32
